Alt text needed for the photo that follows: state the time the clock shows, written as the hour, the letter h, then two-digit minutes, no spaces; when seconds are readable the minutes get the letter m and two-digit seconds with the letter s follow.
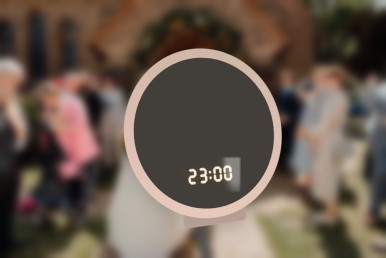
23h00
